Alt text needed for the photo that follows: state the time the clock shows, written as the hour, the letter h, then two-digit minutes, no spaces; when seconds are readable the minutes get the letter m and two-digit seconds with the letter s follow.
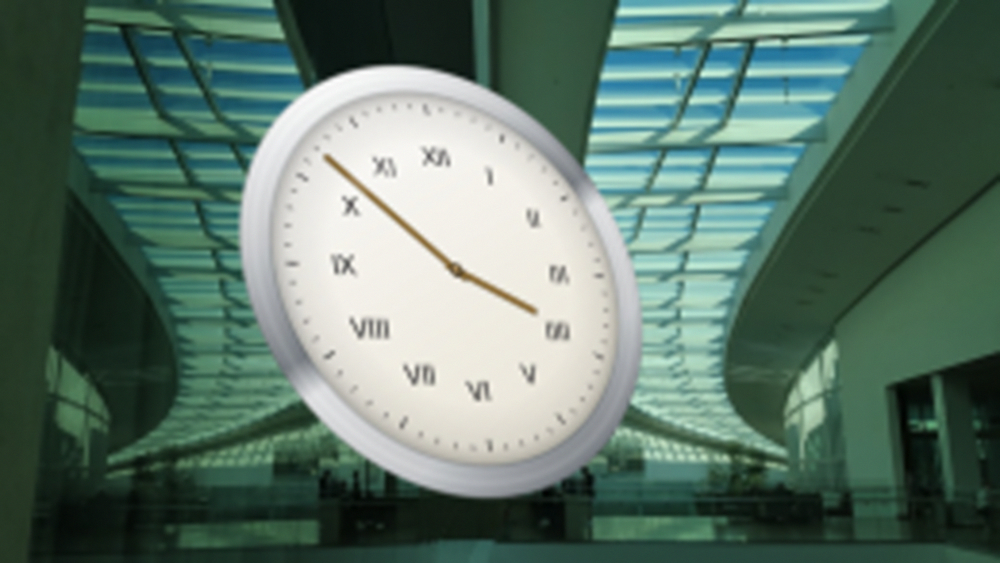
3h52
